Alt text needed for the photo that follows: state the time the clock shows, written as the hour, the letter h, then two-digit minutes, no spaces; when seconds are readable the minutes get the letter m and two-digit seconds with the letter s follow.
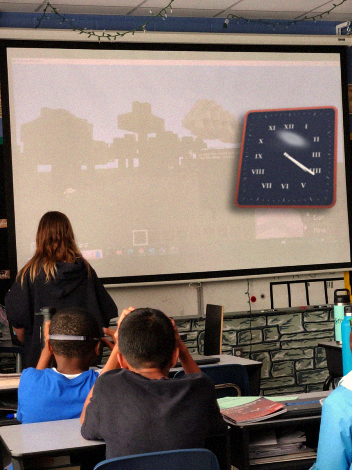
4h21
